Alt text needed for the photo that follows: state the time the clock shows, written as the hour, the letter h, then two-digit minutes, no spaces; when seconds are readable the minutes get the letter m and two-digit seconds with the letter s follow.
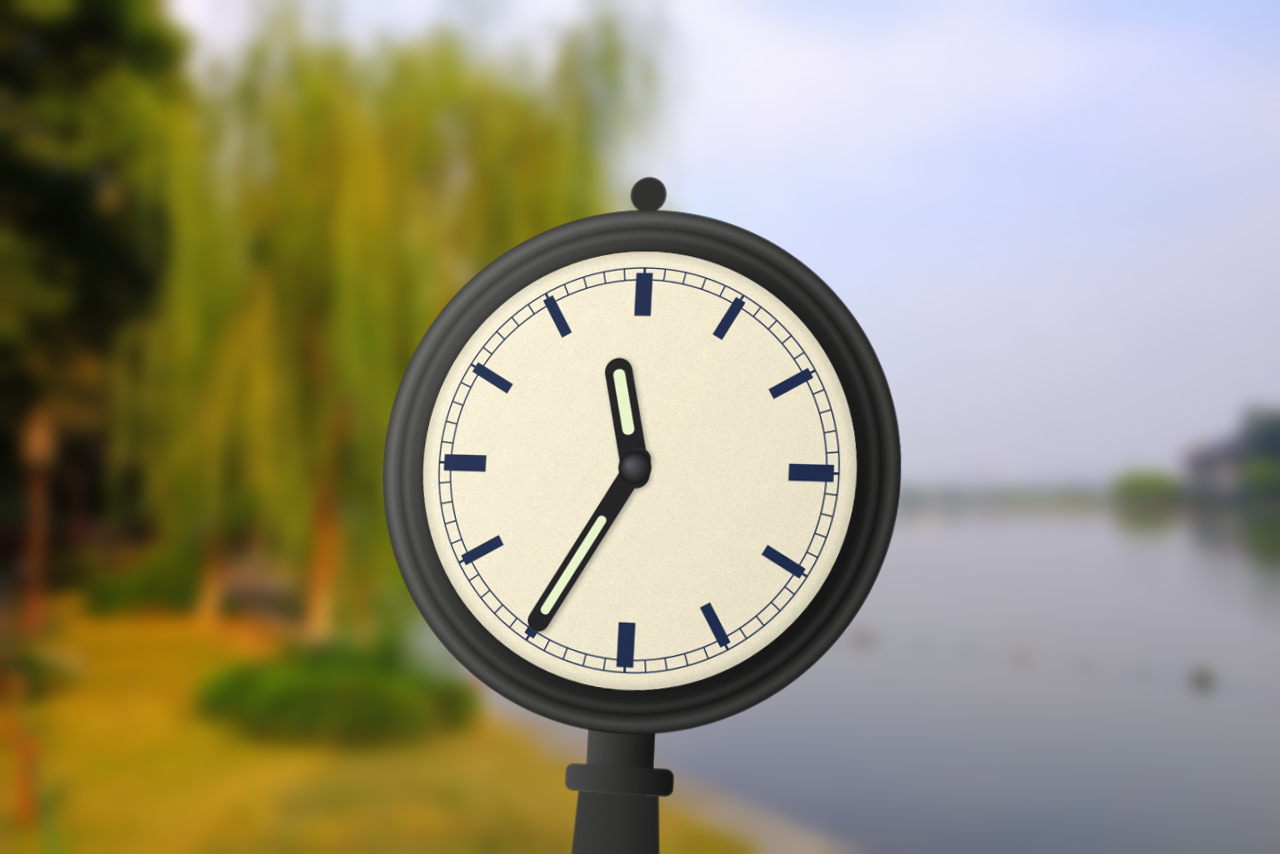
11h35
